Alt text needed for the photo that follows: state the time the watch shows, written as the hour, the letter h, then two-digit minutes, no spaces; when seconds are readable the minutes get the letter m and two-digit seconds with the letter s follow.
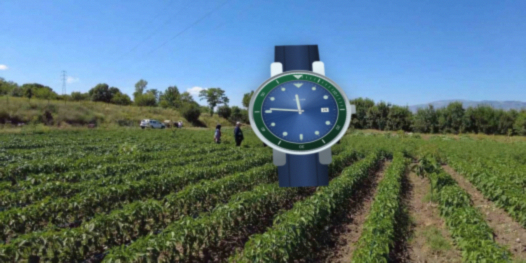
11h46
